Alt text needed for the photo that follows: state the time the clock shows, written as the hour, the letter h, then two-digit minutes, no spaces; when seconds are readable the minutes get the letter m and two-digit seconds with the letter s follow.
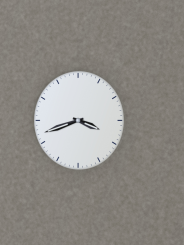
3h42
